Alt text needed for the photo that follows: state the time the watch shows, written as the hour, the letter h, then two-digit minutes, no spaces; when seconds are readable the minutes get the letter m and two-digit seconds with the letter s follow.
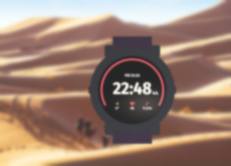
22h48
